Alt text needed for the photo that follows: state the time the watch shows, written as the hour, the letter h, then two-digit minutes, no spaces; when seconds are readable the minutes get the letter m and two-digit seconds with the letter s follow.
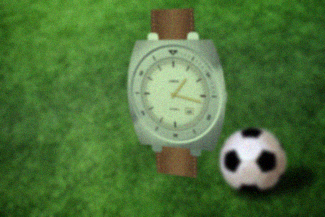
1h17
